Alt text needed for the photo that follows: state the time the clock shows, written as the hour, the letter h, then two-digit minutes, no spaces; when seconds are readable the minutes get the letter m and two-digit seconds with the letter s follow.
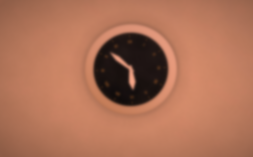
5h52
